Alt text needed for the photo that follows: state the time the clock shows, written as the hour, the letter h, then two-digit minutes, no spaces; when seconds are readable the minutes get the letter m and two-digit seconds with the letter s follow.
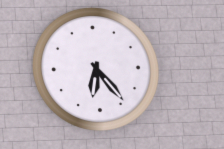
6h24
